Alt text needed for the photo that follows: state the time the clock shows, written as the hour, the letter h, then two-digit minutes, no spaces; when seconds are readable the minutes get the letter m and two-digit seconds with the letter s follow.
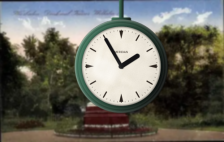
1h55
